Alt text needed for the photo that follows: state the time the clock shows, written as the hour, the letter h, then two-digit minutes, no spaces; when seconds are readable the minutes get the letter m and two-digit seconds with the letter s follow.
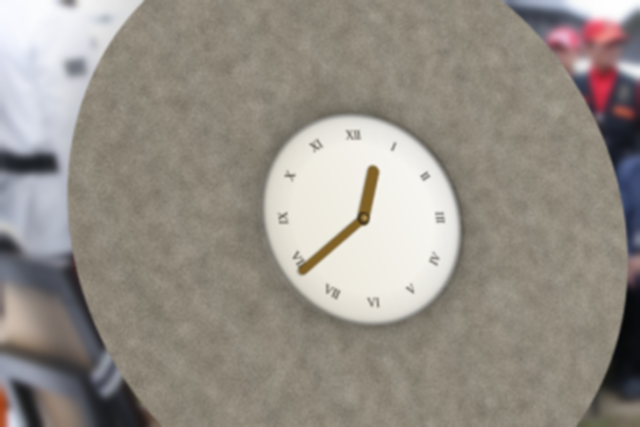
12h39
